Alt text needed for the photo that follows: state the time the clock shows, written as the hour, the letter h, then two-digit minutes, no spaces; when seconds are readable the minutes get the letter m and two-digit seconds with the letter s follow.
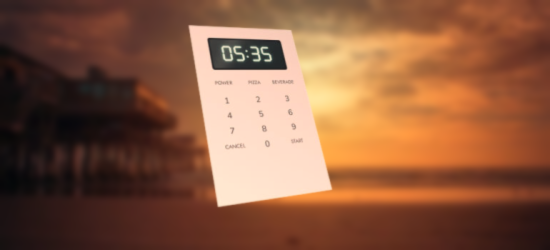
5h35
